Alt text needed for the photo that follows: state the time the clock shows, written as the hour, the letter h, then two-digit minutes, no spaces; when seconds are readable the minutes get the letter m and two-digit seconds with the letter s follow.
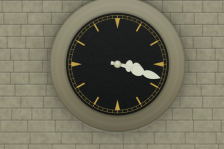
3h18
